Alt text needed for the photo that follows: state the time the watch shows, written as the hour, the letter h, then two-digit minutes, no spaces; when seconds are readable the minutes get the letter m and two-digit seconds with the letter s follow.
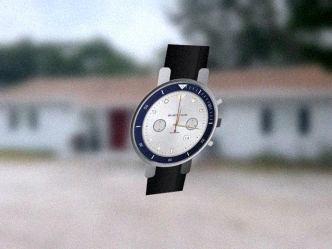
12h17
